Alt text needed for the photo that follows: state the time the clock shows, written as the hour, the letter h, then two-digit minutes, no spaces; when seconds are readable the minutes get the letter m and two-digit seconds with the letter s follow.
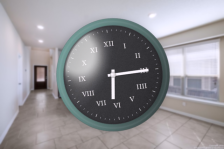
6h15
